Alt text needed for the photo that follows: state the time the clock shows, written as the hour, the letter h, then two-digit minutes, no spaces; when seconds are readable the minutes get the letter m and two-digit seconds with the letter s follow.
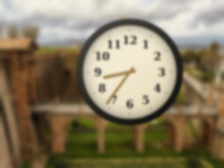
8h36
